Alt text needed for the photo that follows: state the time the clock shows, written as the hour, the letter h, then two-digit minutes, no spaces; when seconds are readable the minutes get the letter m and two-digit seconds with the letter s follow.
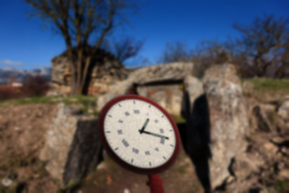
1h18
